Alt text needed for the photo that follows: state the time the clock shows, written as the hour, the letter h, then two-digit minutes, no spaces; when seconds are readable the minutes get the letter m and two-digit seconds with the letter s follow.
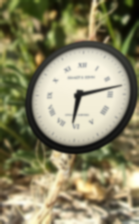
6h13
